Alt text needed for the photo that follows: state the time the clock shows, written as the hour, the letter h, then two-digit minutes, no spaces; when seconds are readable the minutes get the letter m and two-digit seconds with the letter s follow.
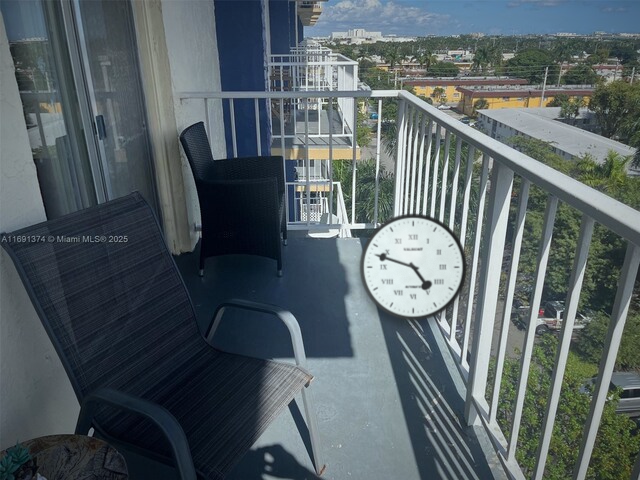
4h48
